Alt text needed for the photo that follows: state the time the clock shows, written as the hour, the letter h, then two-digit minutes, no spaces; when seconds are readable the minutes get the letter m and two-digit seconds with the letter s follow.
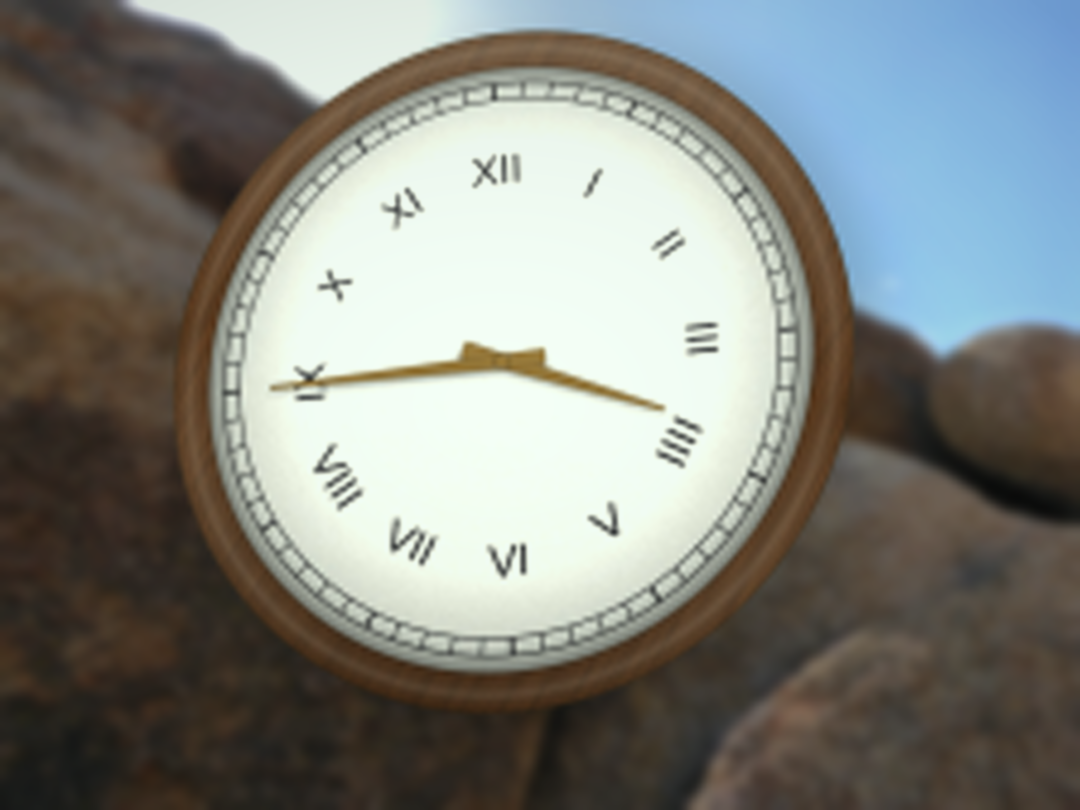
3h45
